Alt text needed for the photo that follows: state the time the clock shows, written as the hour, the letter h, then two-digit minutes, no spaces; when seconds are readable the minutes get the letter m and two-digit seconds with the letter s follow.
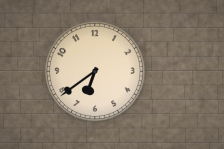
6h39
